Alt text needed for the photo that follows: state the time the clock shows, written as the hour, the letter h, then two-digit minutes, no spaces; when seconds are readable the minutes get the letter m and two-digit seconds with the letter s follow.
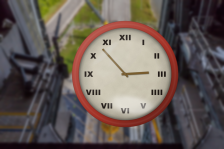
2h53
